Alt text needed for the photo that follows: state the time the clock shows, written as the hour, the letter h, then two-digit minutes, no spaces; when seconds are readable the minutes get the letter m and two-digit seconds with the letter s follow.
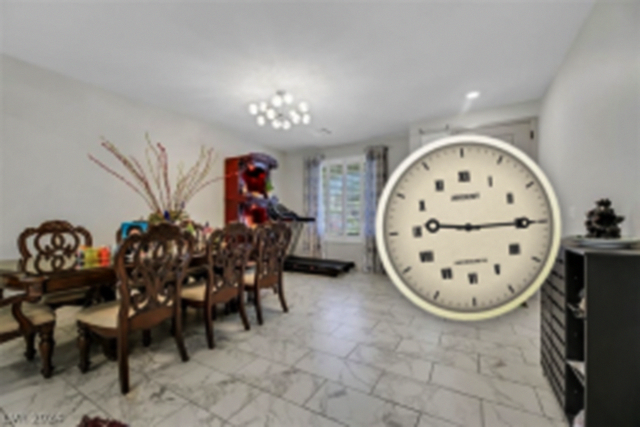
9h15
